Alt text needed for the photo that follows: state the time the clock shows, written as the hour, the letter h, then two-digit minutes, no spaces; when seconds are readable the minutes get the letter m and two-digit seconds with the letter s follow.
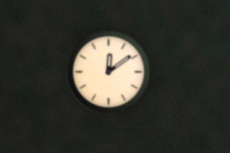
12h09
